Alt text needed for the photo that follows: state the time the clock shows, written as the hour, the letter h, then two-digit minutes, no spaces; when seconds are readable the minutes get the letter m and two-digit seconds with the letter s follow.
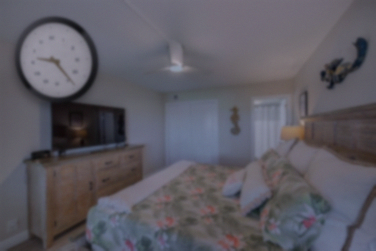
9h24
